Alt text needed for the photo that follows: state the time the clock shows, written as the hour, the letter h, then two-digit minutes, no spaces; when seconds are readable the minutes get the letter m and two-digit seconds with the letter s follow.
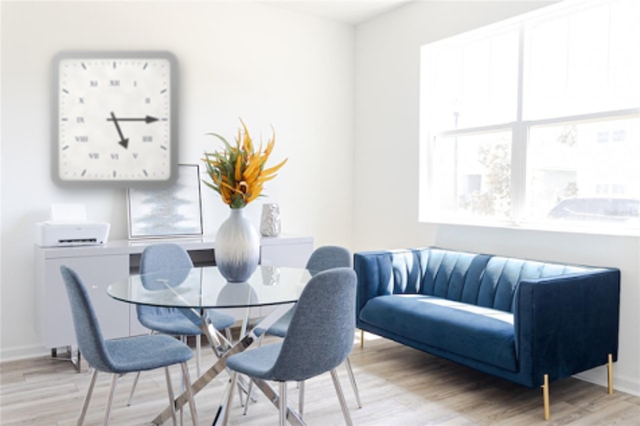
5h15
